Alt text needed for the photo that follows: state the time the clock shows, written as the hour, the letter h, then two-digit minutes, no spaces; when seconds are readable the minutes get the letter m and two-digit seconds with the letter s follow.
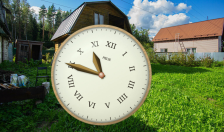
10h45
